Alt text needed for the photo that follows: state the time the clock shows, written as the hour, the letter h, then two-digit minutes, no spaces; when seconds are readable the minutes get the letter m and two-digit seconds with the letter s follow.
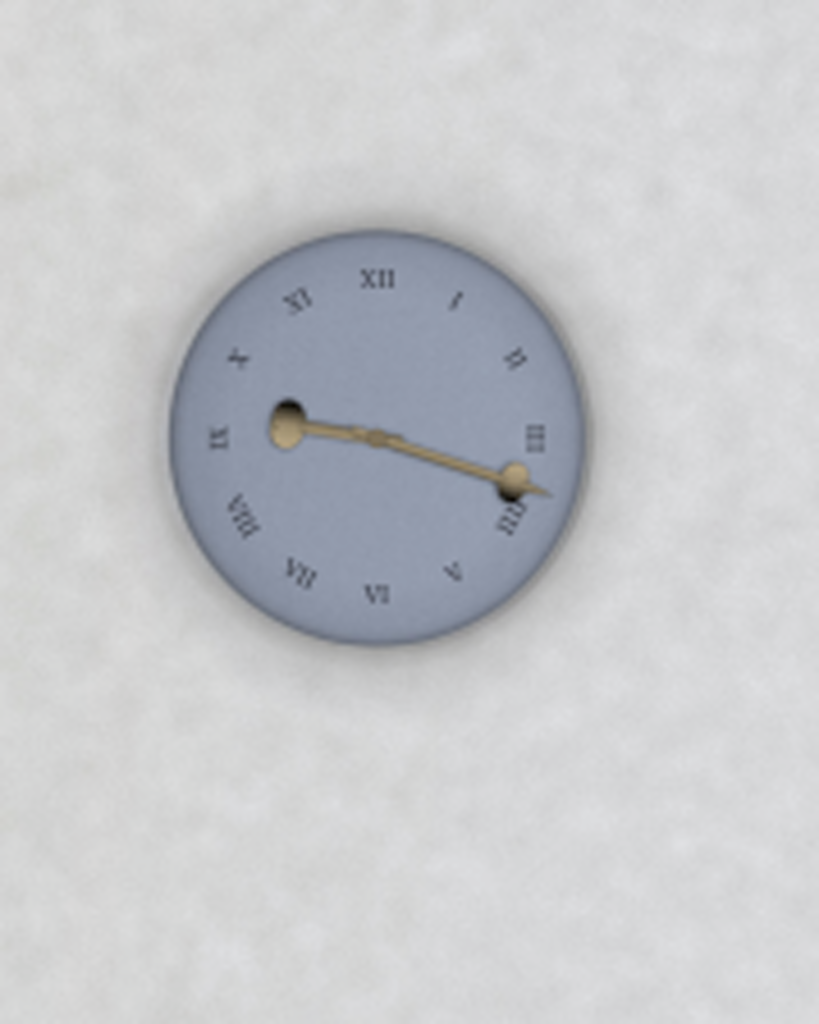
9h18
